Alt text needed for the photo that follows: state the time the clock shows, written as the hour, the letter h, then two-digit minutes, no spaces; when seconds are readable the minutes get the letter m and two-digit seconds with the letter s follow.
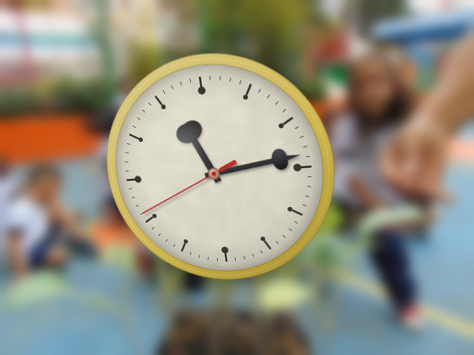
11h13m41s
